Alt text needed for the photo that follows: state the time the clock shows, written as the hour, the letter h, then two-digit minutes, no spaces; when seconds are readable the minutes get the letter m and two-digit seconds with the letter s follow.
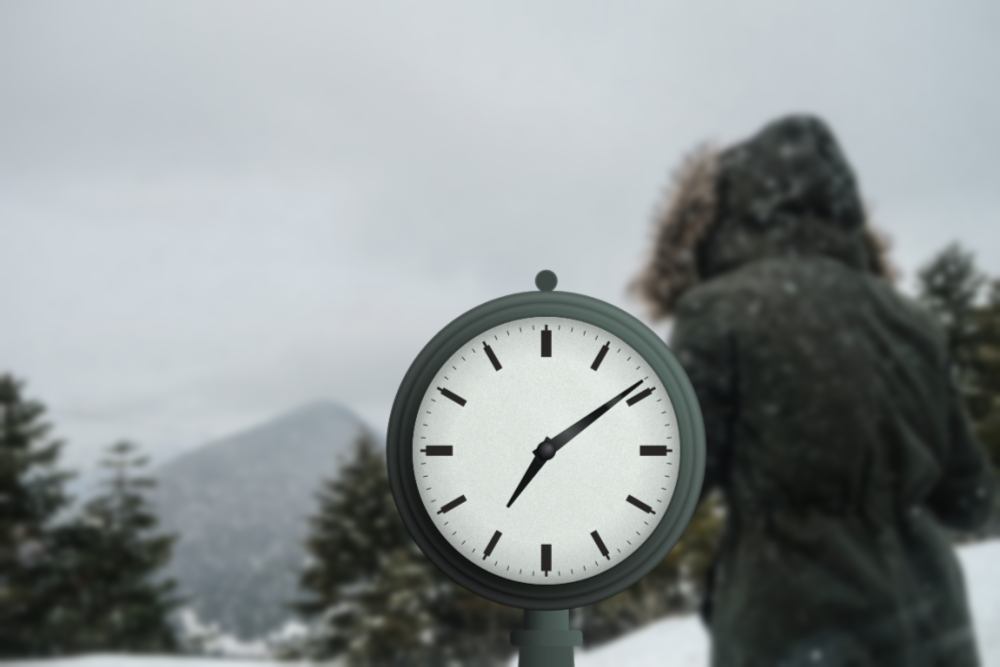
7h09
